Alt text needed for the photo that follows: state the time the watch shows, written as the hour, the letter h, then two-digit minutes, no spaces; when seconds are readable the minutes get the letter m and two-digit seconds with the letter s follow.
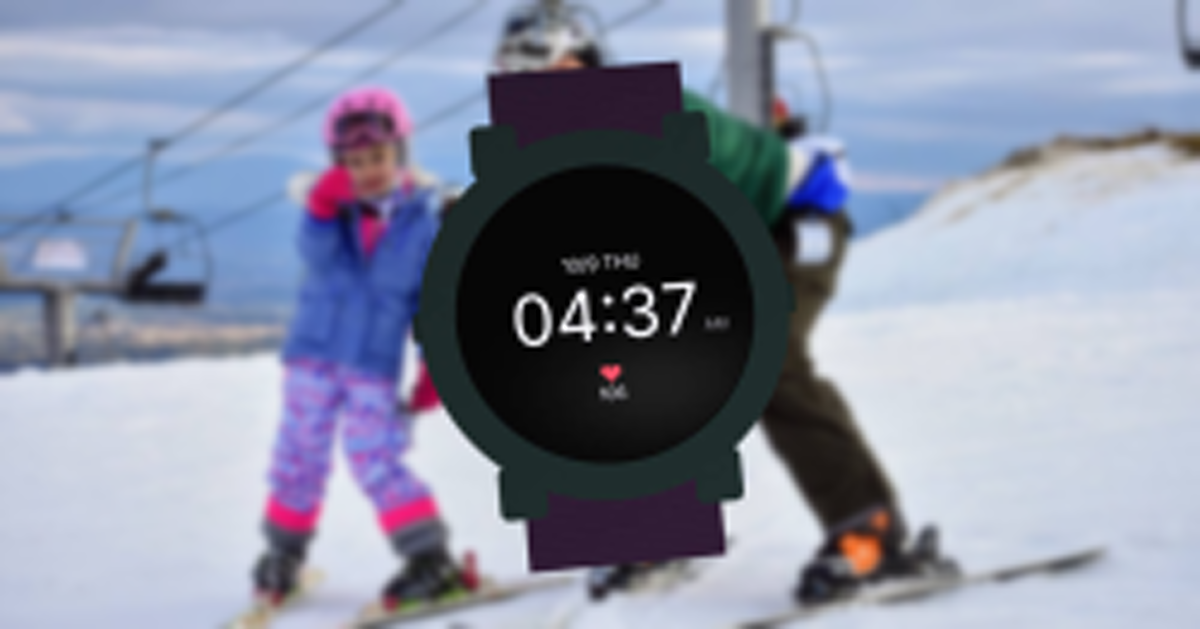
4h37
